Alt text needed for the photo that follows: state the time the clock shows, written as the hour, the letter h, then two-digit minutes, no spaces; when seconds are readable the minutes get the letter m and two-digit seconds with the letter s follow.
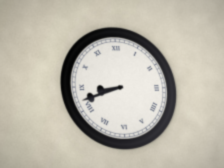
8h42
